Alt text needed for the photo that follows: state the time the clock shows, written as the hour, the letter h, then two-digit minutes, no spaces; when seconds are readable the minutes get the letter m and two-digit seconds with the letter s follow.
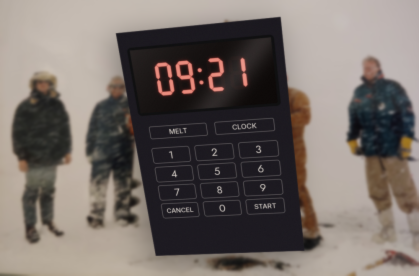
9h21
